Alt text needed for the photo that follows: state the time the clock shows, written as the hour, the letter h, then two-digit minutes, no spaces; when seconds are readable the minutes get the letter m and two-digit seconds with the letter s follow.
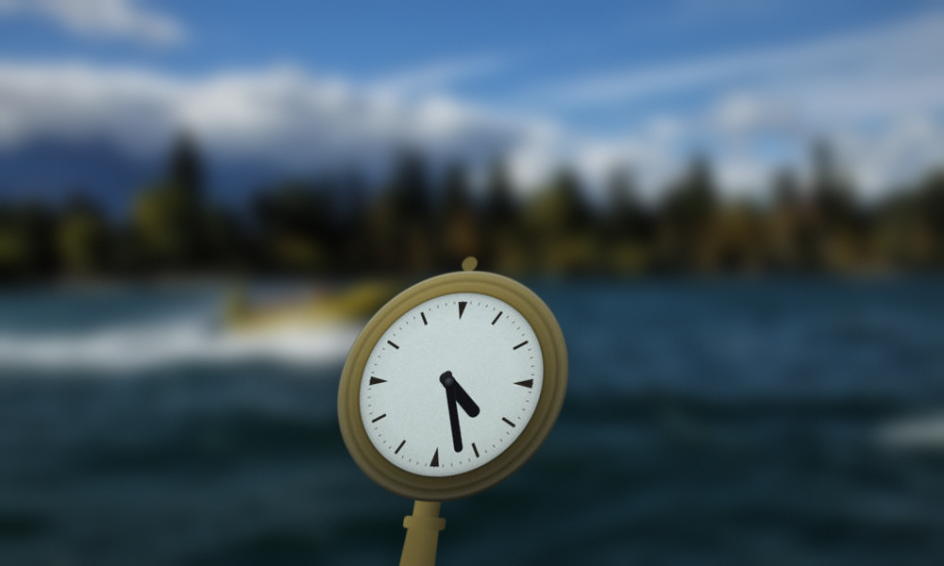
4h27
